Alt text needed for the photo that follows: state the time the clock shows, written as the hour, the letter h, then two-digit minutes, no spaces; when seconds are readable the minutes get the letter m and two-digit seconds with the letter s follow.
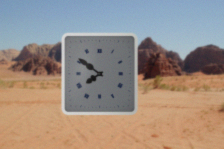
7h51
